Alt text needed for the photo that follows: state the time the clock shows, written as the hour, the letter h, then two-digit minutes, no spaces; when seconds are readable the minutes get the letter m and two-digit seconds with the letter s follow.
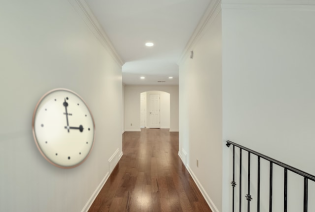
2h59
